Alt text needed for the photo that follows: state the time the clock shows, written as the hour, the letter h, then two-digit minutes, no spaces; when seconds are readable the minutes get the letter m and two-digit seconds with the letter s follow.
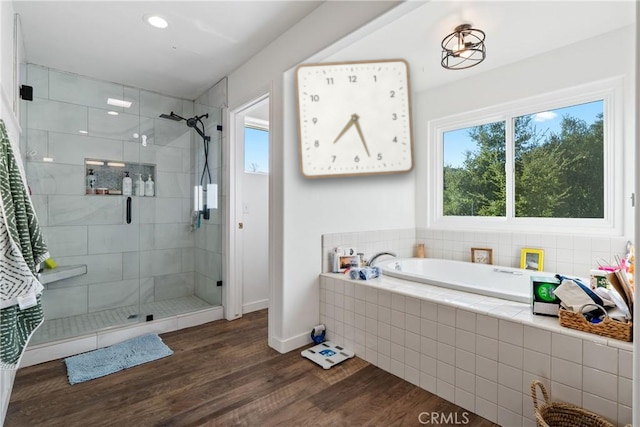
7h27
